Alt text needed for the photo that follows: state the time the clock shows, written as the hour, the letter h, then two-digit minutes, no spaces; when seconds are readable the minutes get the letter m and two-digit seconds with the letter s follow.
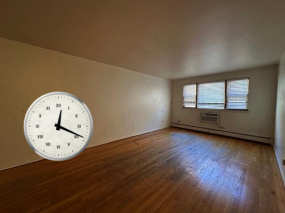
12h19
